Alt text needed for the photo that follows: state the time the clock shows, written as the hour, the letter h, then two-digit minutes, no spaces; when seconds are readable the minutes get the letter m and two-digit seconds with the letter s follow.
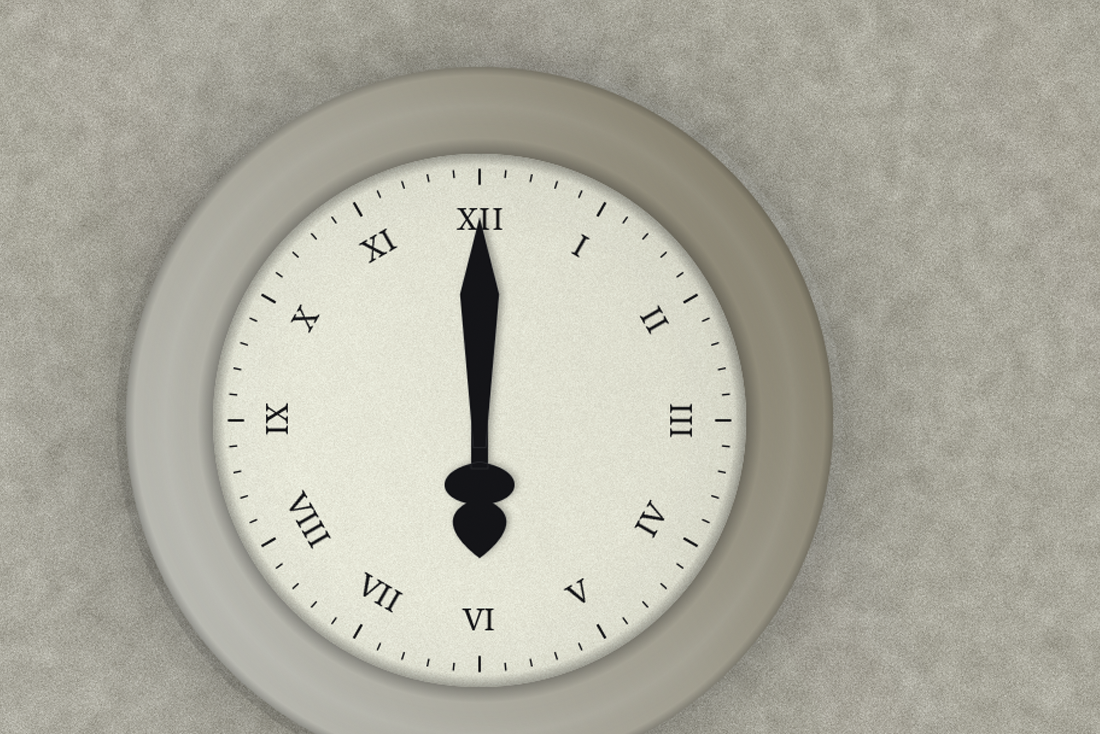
6h00
